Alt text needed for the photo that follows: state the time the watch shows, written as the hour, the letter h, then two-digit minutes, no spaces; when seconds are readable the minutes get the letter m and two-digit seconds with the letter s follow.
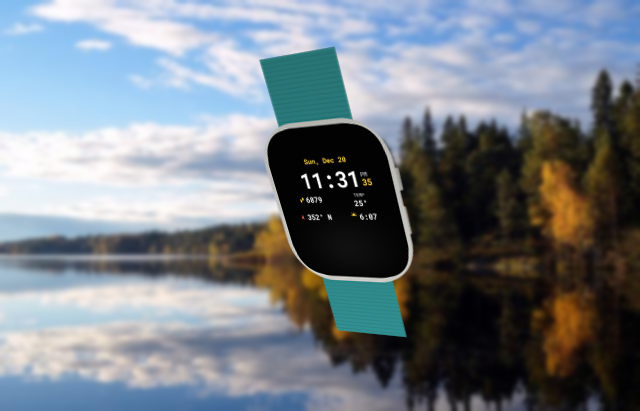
11h31m35s
